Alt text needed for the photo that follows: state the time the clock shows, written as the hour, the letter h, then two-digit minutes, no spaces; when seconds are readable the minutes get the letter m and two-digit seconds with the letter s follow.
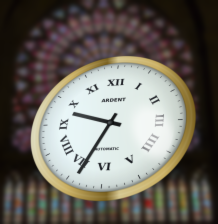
9h34
